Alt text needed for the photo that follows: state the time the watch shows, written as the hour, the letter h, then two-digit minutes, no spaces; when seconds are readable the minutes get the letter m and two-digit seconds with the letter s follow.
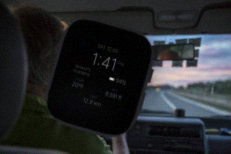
1h41
